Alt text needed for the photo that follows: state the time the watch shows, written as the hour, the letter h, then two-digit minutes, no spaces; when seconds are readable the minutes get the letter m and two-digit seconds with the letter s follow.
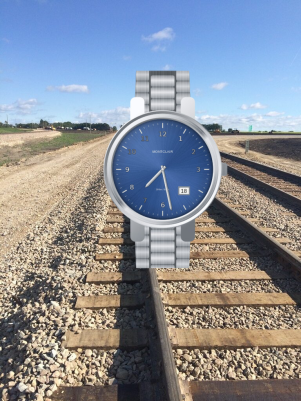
7h28
